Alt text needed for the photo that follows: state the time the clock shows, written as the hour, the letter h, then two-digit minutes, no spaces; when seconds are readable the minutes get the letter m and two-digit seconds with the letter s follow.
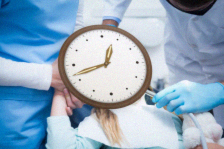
12h42
